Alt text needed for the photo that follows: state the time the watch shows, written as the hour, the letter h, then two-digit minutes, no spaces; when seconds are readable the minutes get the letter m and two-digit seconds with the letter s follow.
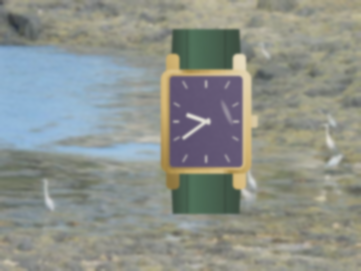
9h39
